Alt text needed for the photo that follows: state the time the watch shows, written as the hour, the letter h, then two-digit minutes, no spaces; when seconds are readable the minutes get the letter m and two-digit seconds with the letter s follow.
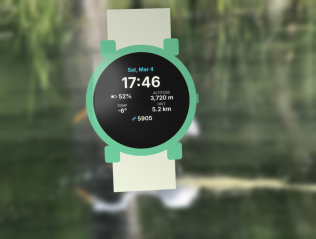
17h46
